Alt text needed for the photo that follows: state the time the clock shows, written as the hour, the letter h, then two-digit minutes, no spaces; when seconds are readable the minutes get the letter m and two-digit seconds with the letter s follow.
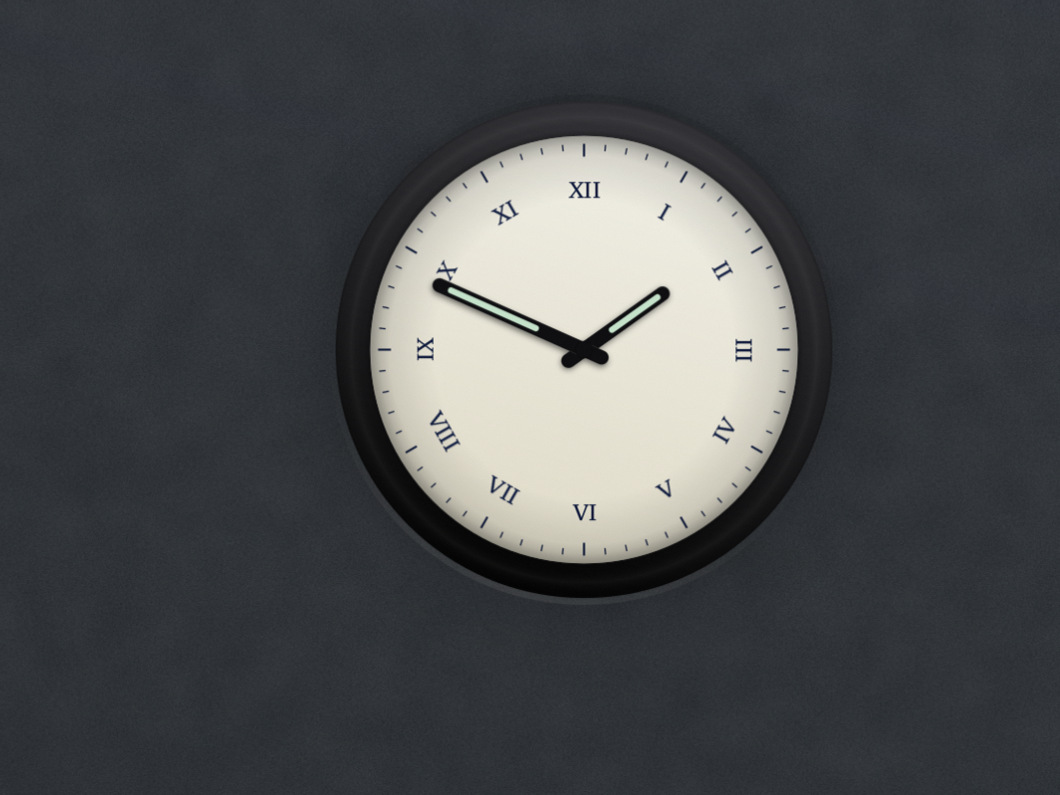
1h49
